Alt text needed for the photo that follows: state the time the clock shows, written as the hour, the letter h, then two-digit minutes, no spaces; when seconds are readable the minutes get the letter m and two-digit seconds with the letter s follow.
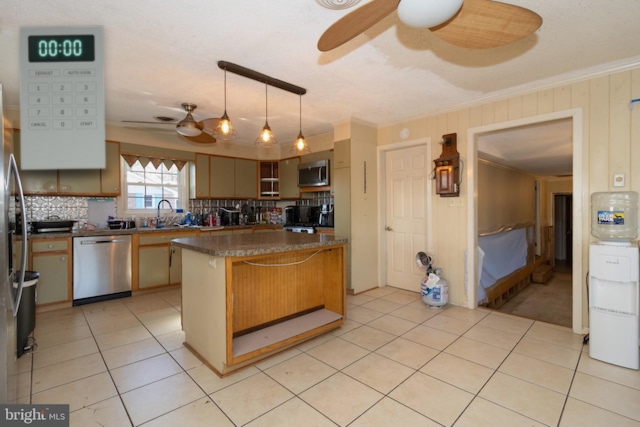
0h00
